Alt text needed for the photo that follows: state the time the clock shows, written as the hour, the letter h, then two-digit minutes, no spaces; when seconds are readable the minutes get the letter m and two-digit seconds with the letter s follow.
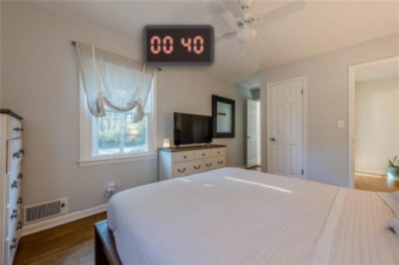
0h40
